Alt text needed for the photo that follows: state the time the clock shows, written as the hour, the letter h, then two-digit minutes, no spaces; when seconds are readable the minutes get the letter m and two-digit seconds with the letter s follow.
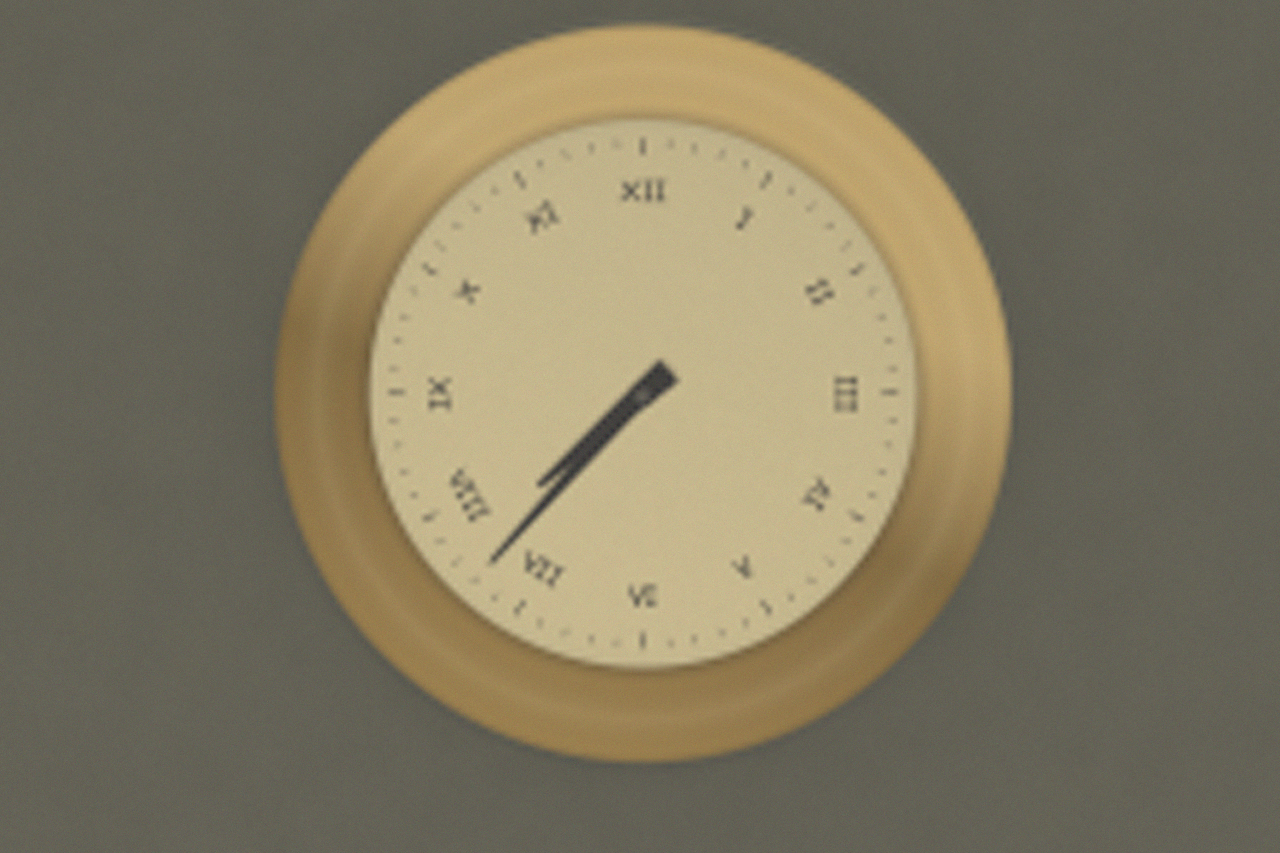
7h37
